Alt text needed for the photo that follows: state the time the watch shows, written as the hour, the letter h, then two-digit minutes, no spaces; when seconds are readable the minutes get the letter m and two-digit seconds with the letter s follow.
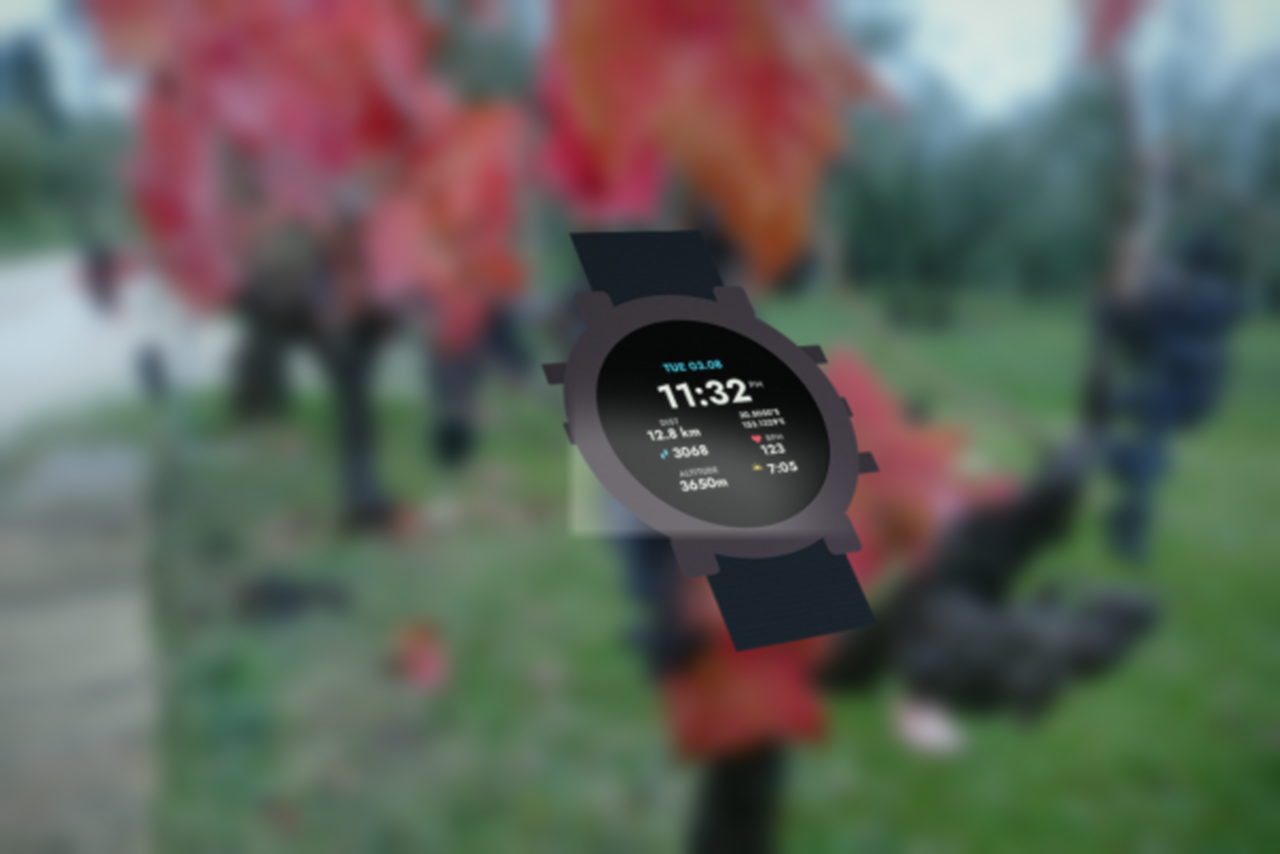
11h32
